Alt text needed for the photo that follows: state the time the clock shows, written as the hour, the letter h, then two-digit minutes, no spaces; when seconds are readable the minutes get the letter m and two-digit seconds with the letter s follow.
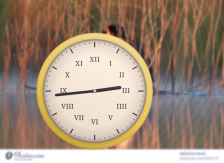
2h44
